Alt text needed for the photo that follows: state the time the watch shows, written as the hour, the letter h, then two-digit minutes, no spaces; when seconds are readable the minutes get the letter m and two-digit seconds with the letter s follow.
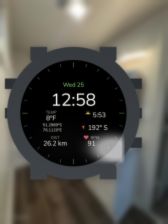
12h58
